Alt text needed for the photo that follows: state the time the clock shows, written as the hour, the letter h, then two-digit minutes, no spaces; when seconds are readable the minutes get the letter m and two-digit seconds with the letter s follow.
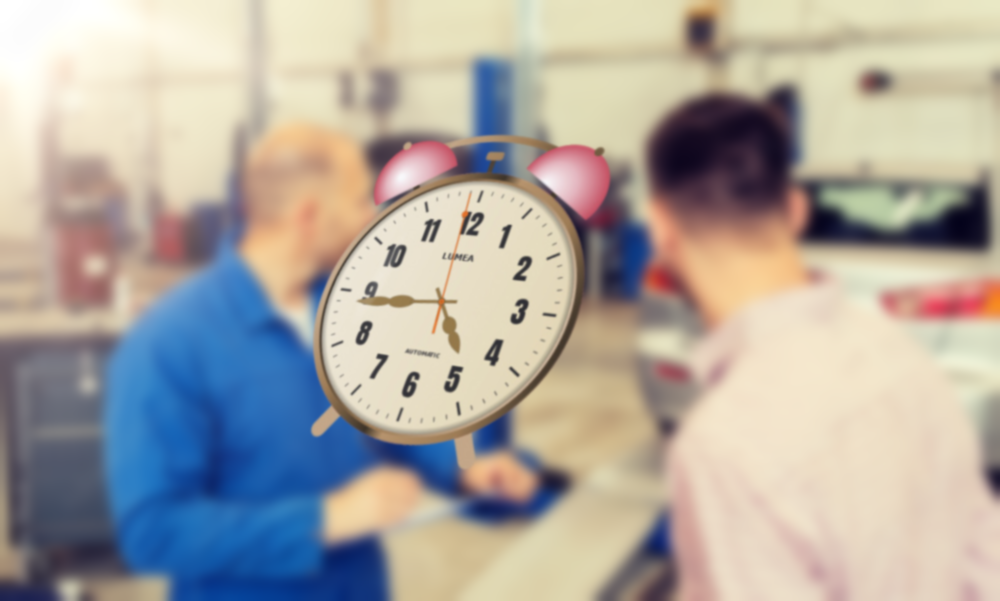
4h43m59s
